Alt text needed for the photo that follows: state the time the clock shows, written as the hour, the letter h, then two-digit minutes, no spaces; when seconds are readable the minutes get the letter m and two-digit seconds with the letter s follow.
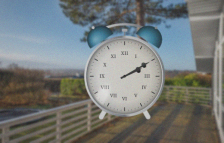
2h10
